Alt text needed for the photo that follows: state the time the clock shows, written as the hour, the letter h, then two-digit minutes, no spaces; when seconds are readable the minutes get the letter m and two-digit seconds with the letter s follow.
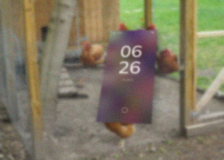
6h26
